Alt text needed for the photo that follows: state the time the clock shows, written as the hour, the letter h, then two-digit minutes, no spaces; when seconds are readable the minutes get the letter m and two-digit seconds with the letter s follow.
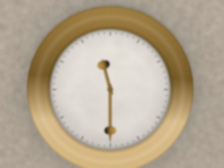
11h30
